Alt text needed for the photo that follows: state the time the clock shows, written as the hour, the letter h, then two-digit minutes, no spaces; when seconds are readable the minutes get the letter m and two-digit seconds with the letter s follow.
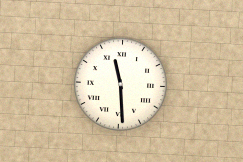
11h29
